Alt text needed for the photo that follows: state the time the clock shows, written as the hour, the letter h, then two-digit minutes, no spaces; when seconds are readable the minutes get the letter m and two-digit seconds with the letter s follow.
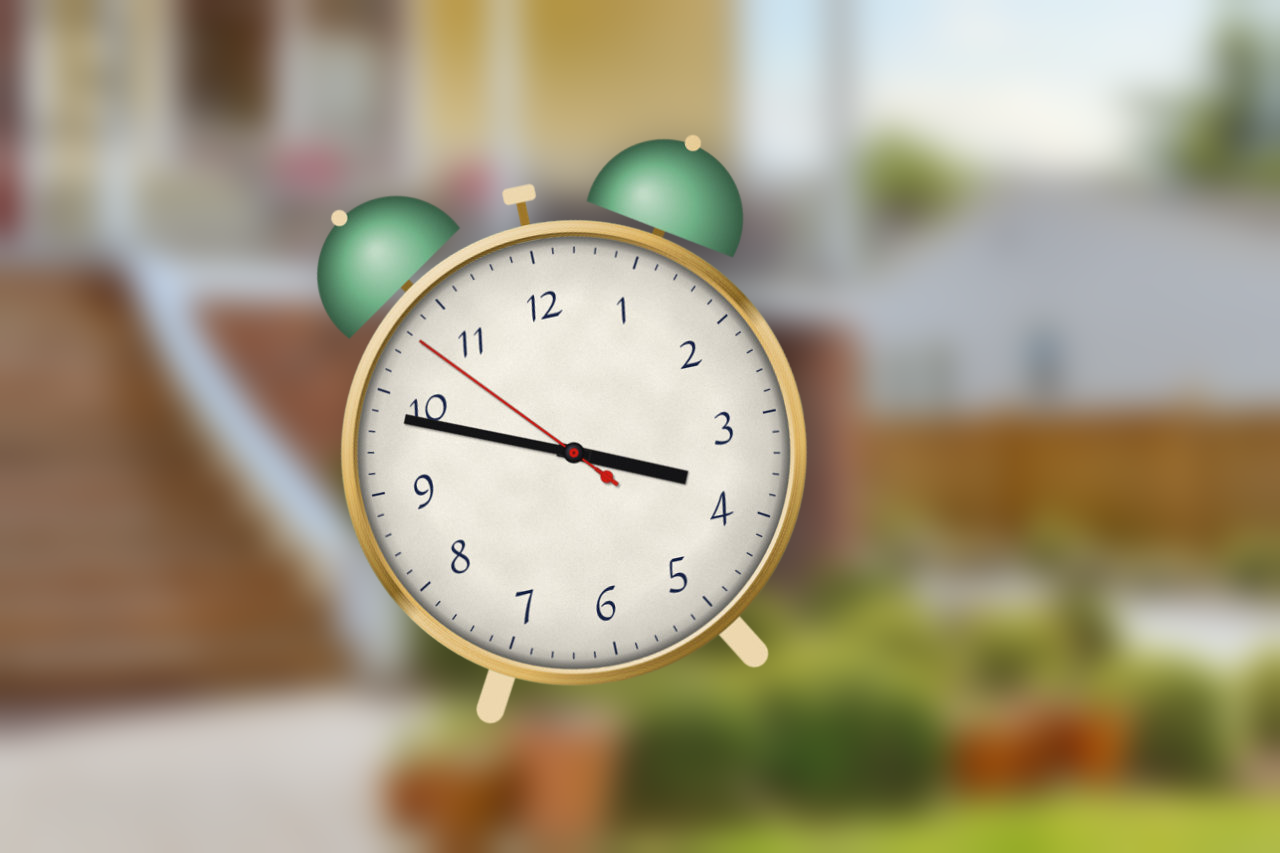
3h48m53s
